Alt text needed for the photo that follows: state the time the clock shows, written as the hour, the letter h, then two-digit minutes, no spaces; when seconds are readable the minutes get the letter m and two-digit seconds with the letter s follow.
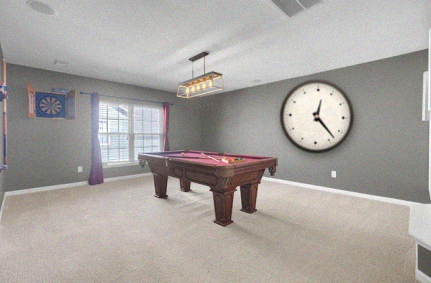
12h23
